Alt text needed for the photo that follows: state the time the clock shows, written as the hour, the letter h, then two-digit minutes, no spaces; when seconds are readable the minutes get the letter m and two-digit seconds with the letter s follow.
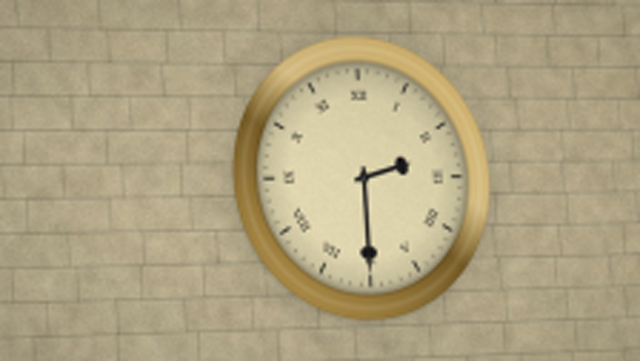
2h30
